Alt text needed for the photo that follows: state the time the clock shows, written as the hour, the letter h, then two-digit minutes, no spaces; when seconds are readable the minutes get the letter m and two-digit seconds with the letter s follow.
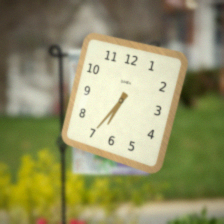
6h35
